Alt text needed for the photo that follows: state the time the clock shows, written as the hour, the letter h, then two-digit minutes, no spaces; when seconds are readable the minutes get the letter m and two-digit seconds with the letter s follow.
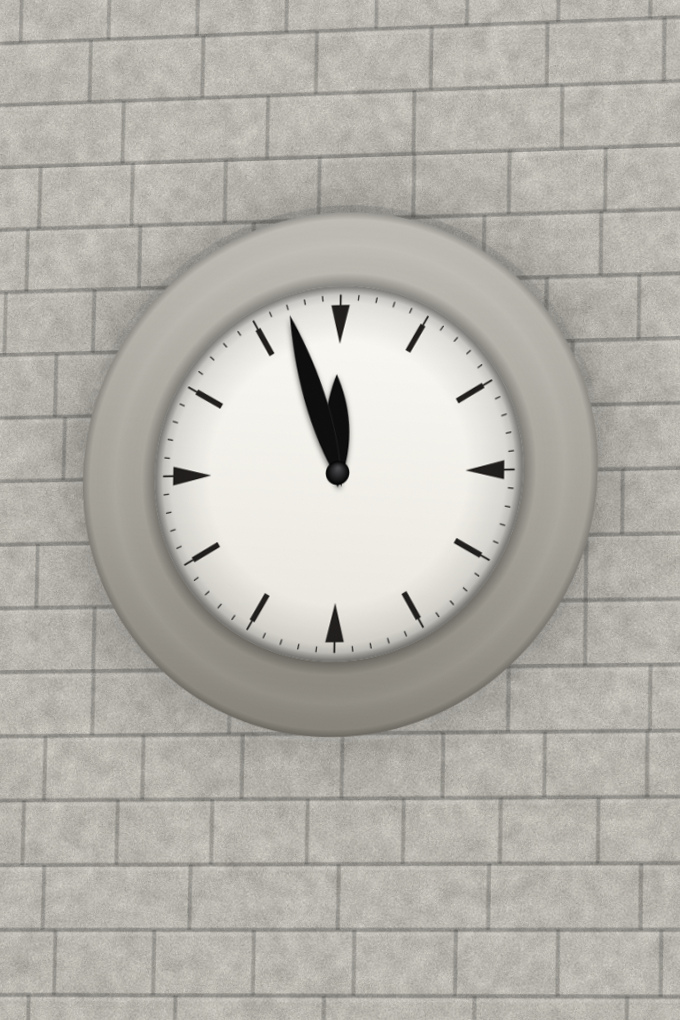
11h57
